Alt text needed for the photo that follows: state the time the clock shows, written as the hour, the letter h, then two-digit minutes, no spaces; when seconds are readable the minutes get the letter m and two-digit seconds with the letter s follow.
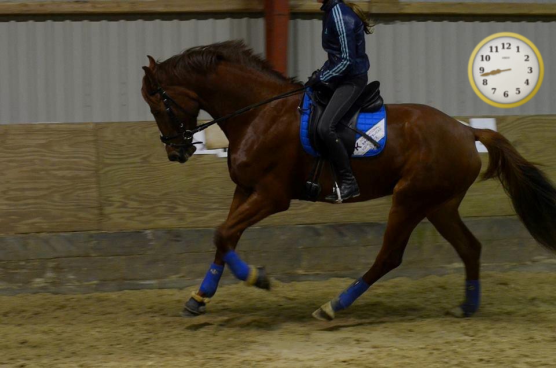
8h43
